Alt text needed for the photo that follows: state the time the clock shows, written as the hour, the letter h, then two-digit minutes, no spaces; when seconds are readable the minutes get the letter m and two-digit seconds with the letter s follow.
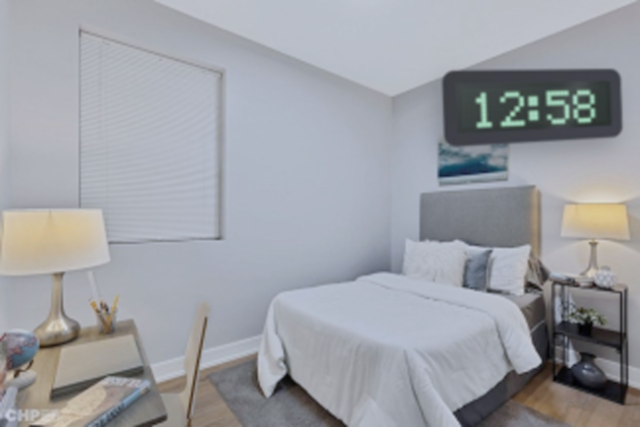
12h58
